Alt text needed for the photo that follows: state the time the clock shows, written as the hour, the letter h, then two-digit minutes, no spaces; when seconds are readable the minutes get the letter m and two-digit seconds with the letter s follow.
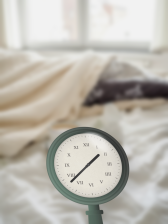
1h38
